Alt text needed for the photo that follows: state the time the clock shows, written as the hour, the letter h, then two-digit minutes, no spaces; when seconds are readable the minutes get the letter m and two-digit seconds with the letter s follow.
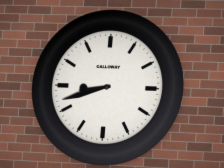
8h42
